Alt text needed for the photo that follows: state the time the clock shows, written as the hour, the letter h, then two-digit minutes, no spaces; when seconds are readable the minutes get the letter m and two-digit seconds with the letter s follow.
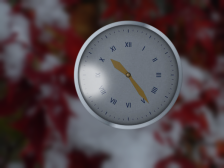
10h24
